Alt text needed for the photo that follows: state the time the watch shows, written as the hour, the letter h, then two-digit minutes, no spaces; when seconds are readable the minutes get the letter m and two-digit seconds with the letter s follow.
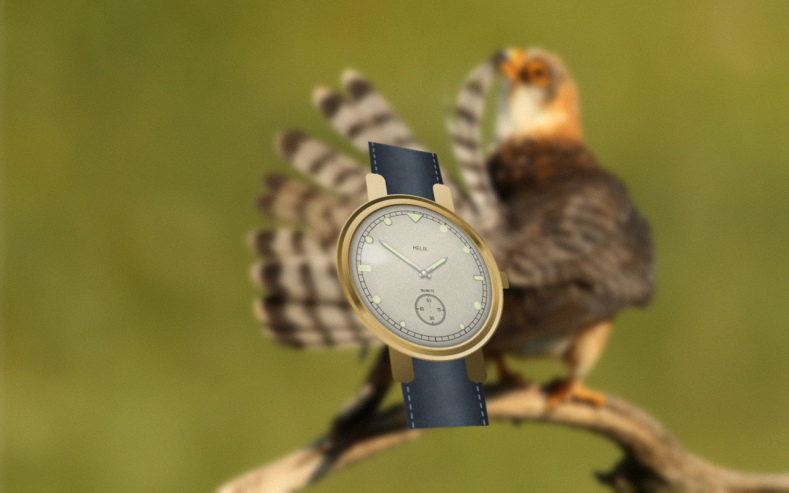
1h51
